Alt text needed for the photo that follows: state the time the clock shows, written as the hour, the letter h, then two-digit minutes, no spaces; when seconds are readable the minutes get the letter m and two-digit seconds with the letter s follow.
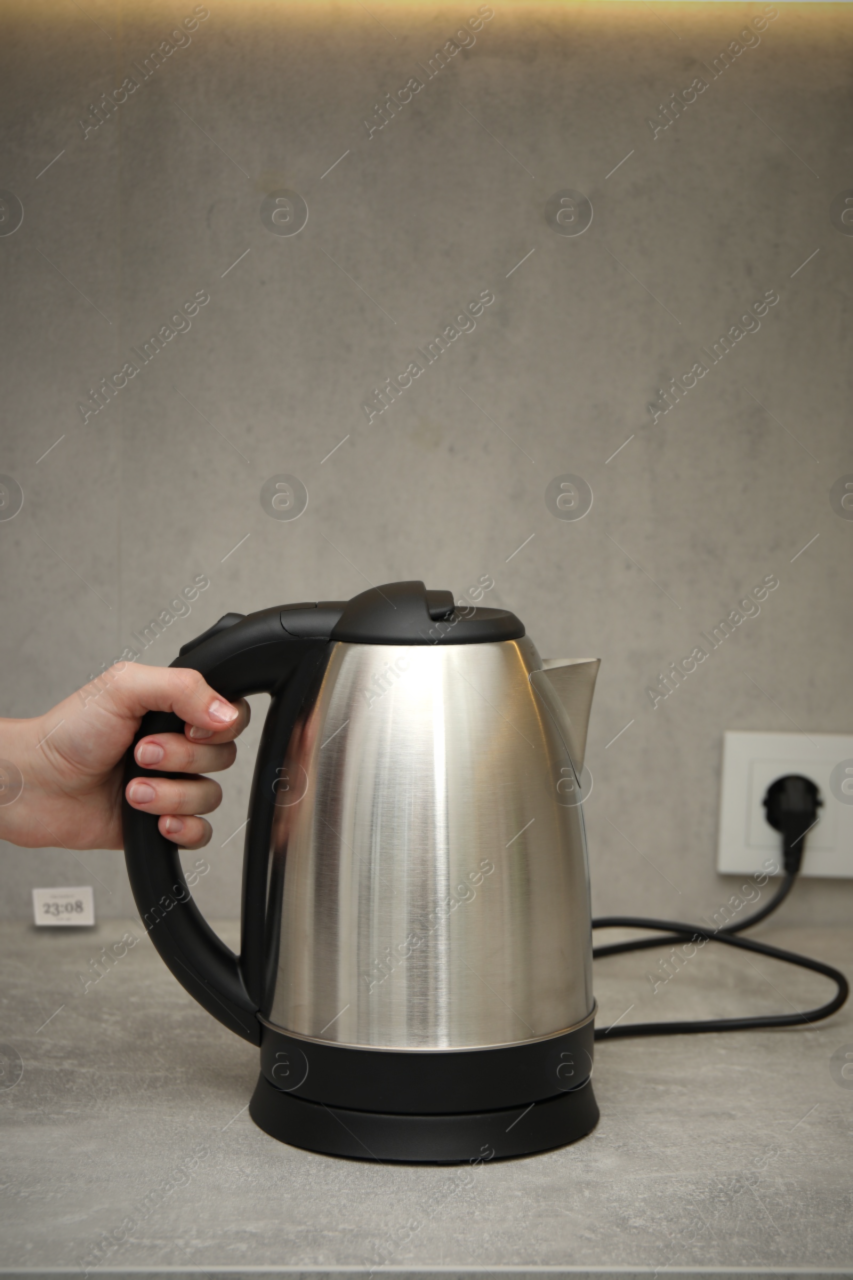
23h08
